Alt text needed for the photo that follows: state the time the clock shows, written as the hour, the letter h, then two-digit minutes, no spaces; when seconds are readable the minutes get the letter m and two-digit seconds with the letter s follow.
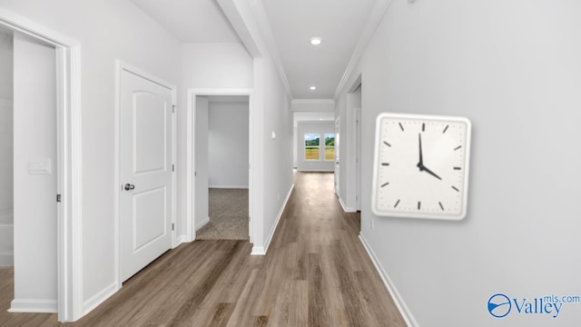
3h59
